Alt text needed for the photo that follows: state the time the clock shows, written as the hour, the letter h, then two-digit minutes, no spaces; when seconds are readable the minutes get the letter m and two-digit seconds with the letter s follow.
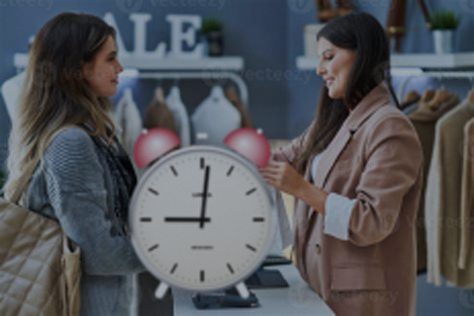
9h01
